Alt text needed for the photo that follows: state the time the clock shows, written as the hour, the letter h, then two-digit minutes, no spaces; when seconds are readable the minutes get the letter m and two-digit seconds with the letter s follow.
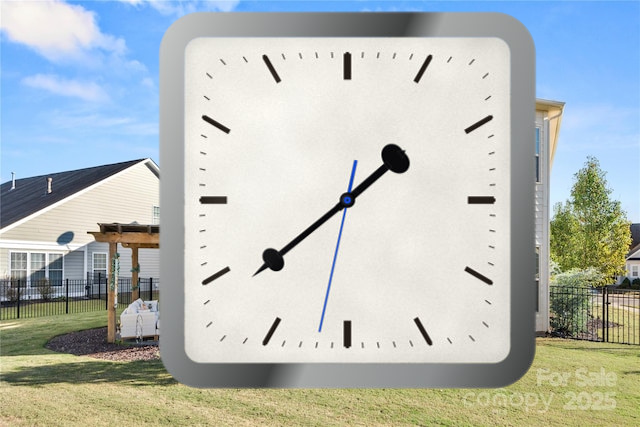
1h38m32s
